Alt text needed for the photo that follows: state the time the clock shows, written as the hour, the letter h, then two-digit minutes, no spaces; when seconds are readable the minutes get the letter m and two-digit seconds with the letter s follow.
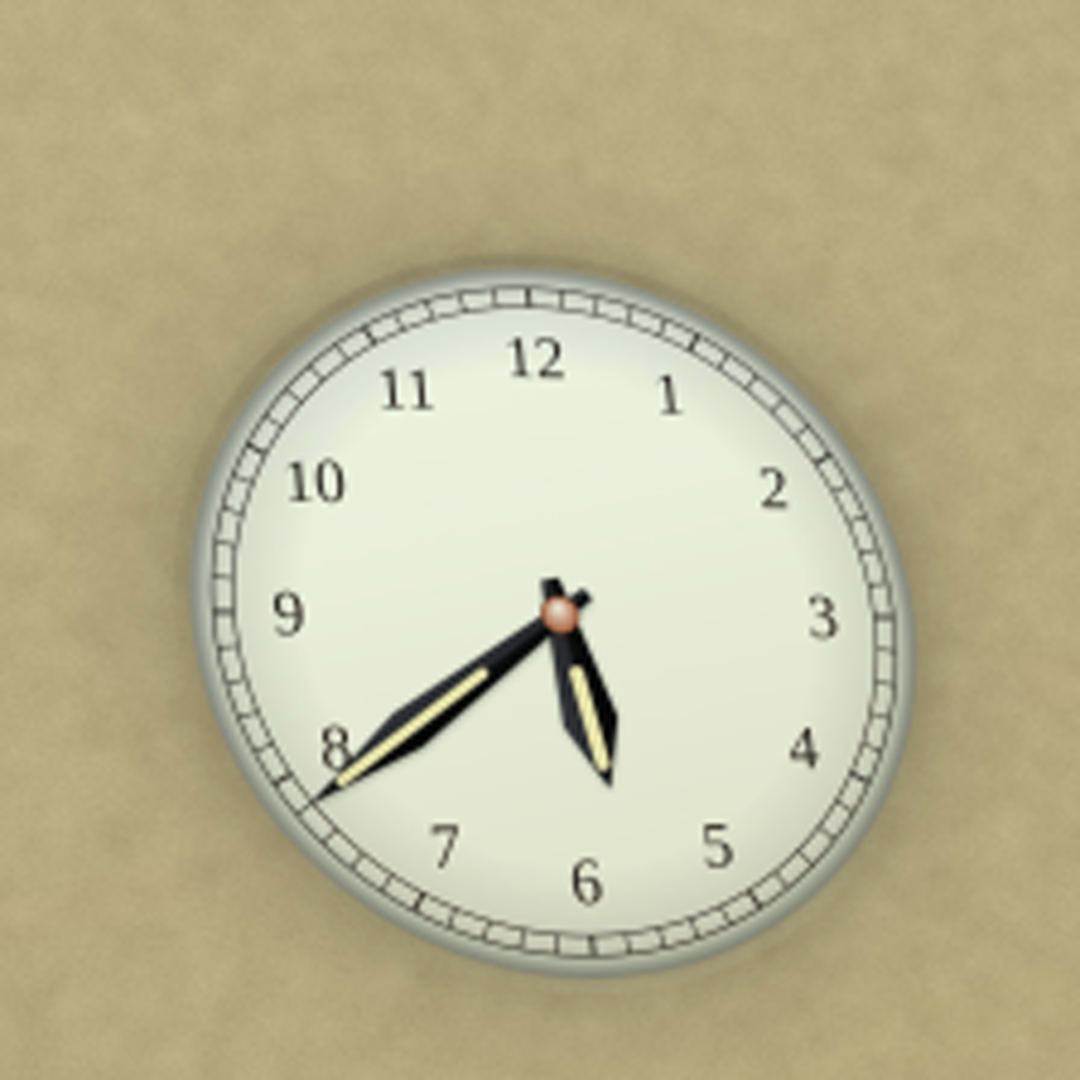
5h39
